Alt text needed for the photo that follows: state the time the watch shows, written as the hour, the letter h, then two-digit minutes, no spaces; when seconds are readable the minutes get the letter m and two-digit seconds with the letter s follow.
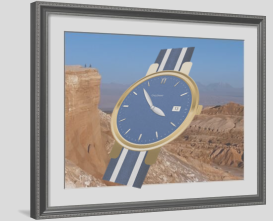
3h53
